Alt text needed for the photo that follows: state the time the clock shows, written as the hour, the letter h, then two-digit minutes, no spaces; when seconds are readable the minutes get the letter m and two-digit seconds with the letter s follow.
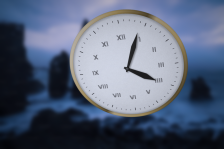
4h04
